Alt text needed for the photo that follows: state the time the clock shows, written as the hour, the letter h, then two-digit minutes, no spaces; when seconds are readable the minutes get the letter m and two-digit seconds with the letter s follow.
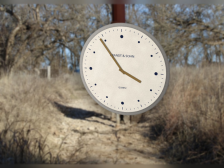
3h54
